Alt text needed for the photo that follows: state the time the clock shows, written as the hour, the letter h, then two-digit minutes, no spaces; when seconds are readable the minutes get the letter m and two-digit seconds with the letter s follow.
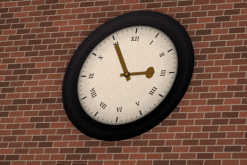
2h55
